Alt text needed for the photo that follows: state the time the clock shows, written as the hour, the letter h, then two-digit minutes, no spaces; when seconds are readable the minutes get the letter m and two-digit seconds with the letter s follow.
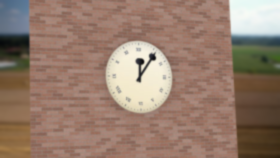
12h06
